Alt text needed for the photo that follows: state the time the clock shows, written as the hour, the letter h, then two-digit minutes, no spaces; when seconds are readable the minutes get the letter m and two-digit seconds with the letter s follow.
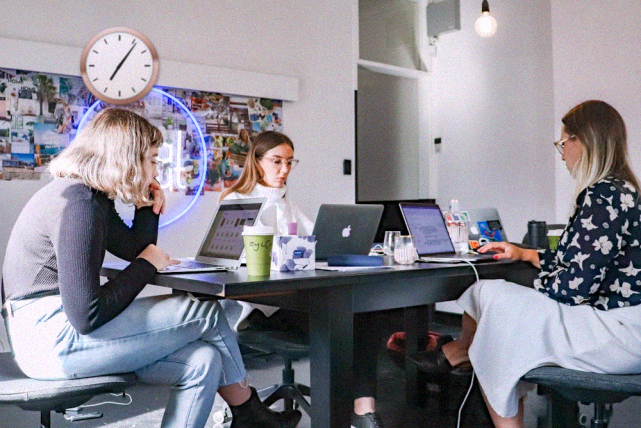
7h06
